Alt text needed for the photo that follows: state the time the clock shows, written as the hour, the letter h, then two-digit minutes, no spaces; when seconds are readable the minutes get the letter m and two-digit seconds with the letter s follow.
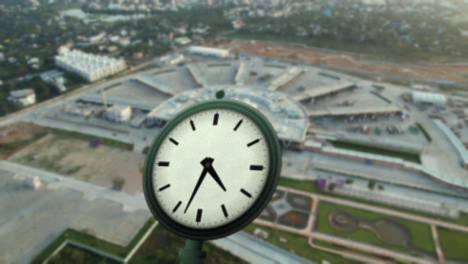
4h33
